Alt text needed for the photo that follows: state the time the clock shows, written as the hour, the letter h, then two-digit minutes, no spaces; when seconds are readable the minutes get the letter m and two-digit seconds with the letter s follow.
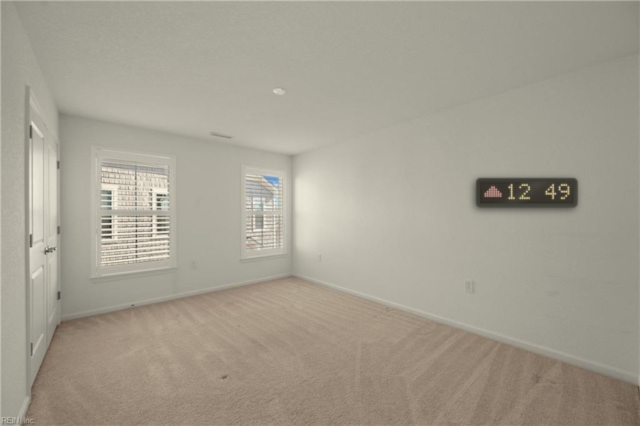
12h49
